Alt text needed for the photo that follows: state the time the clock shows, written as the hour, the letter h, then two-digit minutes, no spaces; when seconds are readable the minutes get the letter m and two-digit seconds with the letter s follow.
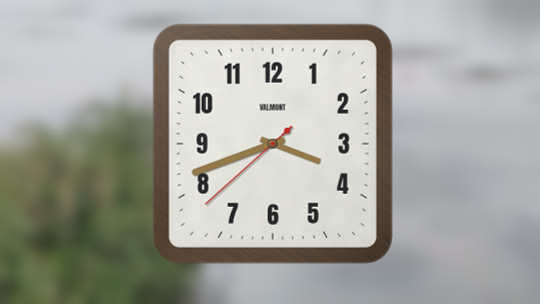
3h41m38s
